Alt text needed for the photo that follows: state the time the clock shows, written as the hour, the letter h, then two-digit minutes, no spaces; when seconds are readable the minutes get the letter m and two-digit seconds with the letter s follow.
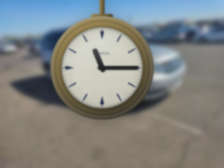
11h15
